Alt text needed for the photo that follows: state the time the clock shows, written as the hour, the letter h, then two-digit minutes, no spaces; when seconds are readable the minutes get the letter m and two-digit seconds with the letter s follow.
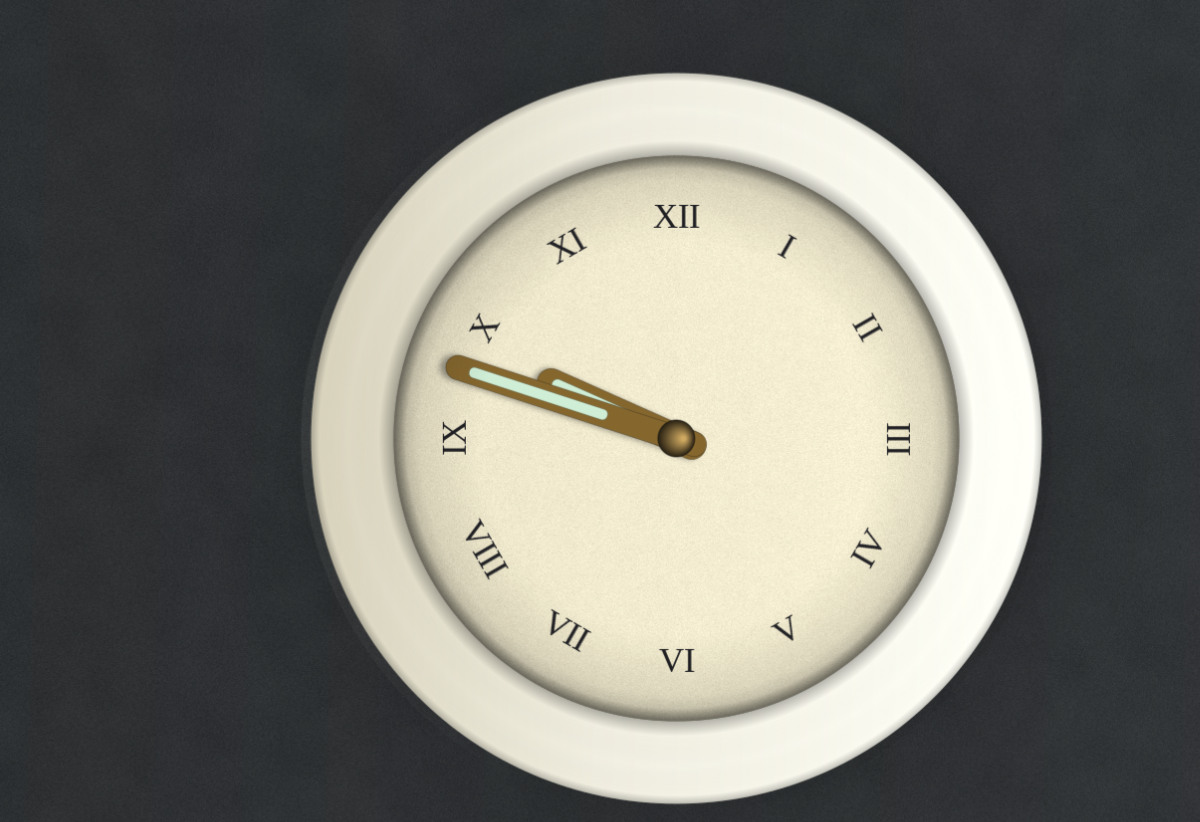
9h48
